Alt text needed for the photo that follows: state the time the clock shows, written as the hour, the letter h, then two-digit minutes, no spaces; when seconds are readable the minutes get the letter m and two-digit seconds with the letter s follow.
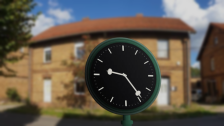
9h24
